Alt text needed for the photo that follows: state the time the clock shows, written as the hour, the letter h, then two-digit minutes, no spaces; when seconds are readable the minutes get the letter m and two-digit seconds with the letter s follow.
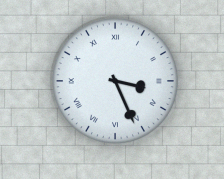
3h26
